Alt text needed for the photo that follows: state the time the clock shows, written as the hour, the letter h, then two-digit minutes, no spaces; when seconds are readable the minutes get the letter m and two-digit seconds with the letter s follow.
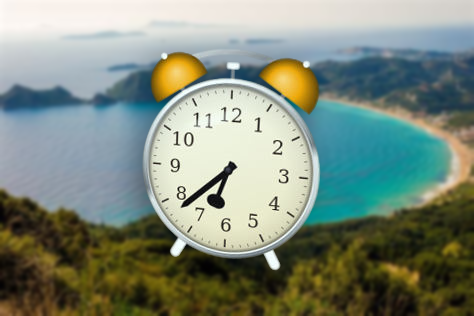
6h38
